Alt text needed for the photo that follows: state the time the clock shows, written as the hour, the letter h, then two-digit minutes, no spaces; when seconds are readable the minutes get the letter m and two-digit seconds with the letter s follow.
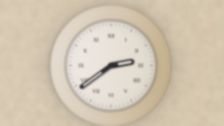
2h39
